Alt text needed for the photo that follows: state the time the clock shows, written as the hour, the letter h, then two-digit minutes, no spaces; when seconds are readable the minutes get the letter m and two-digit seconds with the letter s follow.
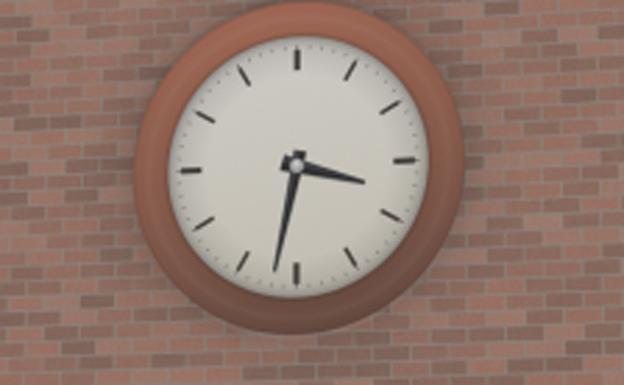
3h32
